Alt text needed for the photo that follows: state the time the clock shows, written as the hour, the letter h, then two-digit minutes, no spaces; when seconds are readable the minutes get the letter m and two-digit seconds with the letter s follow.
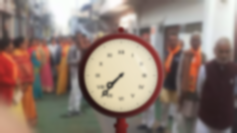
7h37
